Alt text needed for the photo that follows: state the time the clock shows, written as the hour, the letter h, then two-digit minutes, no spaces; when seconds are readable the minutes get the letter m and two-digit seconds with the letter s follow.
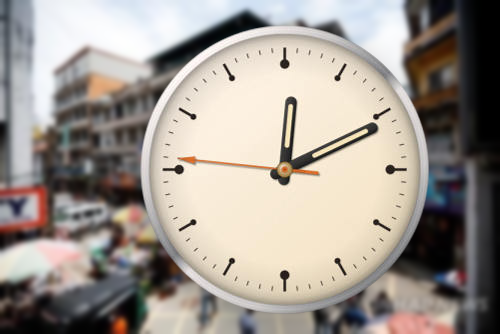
12h10m46s
